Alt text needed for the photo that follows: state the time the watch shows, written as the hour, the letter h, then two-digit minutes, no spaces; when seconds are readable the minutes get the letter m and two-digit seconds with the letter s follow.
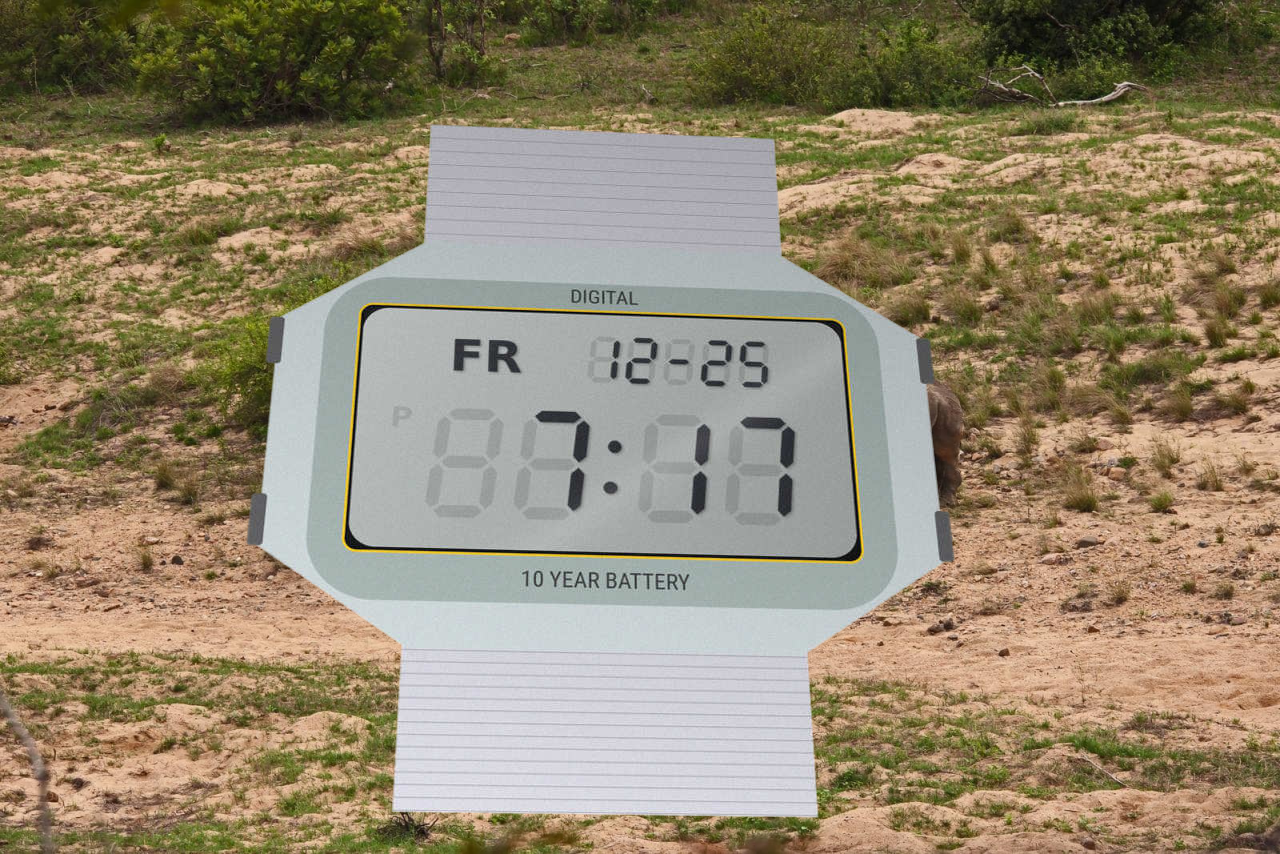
7h17
